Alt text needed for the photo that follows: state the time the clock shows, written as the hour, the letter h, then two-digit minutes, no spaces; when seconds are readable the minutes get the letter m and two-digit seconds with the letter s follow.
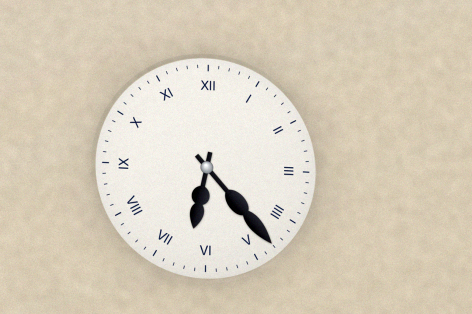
6h23
